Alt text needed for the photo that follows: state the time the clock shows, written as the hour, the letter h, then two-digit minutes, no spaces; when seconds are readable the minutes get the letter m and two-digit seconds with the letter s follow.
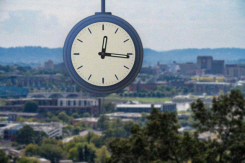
12h16
